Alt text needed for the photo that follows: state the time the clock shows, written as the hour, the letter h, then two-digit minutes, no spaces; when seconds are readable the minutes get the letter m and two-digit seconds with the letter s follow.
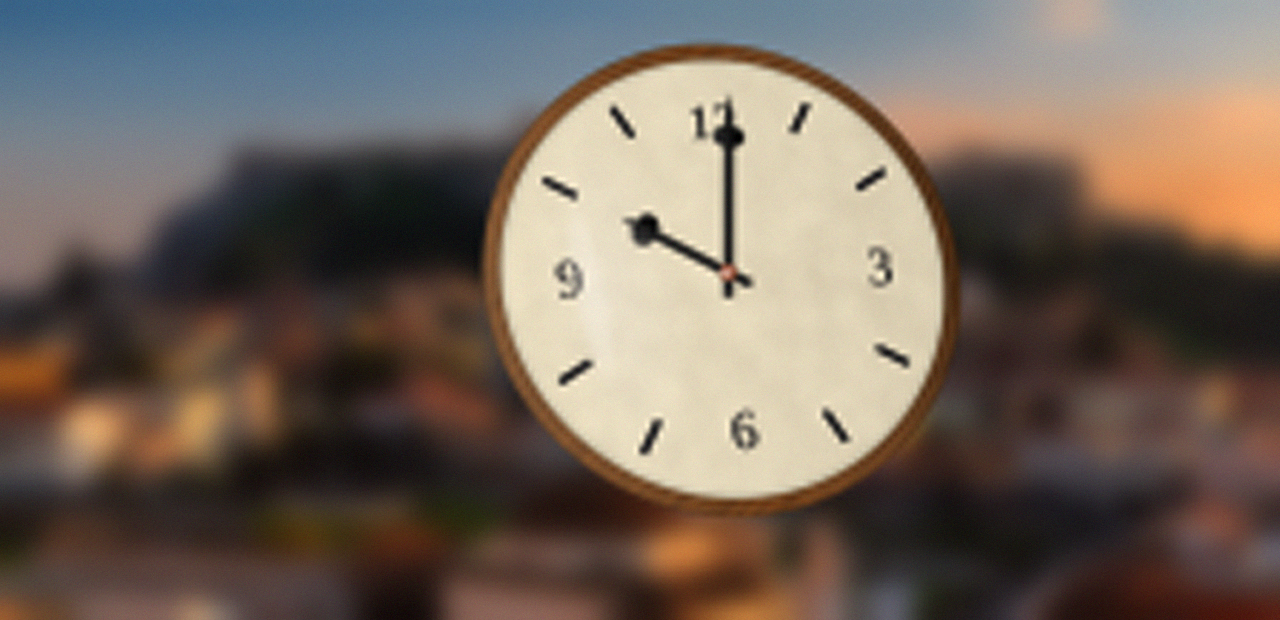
10h01
